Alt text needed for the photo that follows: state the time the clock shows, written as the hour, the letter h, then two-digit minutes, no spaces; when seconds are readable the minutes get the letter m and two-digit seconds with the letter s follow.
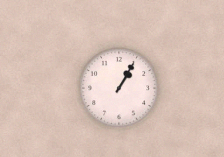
1h05
